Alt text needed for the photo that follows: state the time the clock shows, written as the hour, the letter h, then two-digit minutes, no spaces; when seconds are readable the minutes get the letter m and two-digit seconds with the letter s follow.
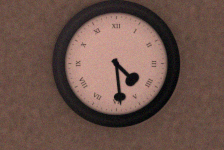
4h29
